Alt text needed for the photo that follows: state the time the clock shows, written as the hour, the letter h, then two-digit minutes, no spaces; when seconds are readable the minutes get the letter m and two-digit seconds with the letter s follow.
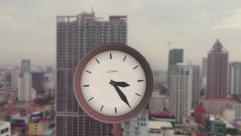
3h25
